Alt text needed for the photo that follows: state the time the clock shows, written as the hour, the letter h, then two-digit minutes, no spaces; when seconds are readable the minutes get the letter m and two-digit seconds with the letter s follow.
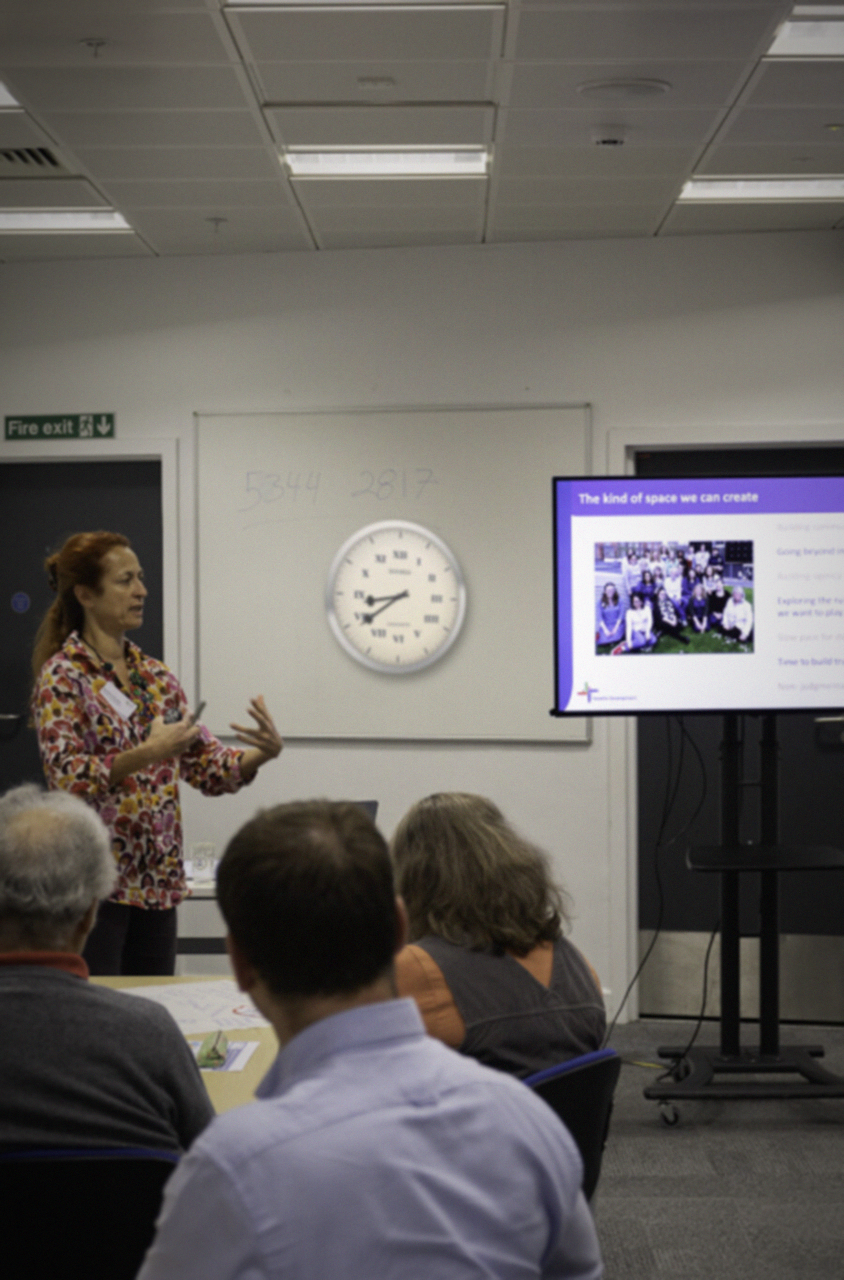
8h39
